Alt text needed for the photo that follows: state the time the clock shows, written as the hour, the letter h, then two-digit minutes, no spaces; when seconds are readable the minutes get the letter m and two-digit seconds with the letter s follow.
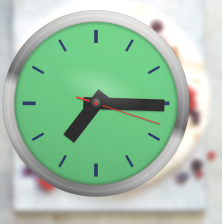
7h15m18s
